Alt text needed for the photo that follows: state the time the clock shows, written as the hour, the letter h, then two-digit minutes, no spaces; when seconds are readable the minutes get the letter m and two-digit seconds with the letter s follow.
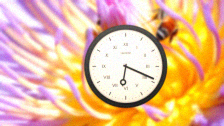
6h19
